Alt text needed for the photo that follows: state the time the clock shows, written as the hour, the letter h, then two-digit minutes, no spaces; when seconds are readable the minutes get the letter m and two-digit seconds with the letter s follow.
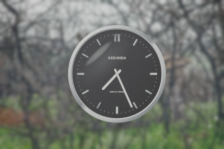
7h26
